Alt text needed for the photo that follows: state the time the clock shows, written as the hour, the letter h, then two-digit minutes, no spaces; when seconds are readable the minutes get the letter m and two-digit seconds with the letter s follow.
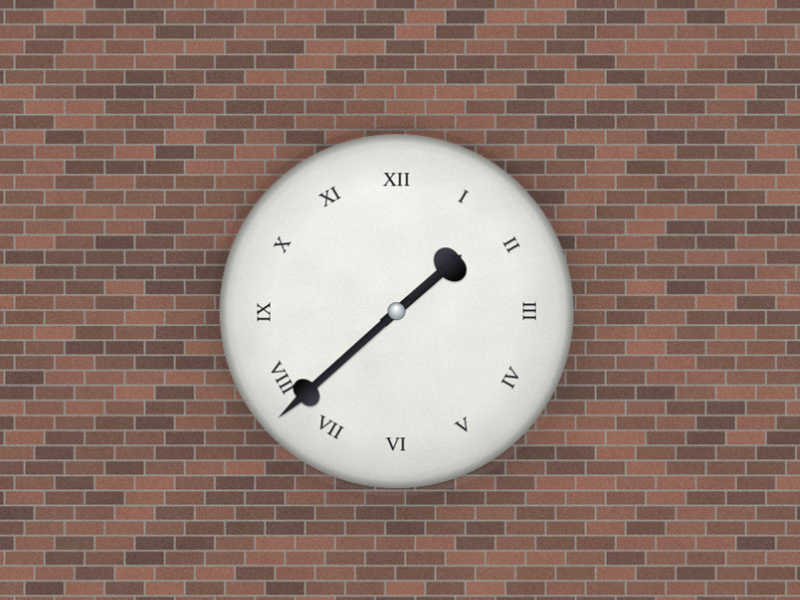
1h38
